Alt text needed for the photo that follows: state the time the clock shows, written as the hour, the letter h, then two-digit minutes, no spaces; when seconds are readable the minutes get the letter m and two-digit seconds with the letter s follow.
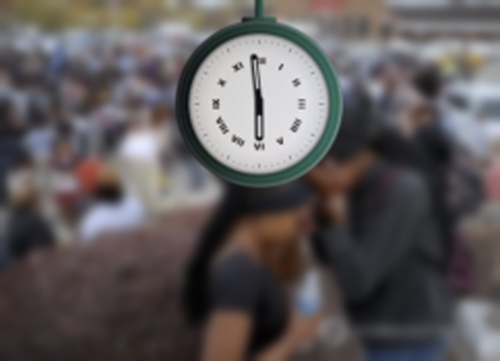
5h59
